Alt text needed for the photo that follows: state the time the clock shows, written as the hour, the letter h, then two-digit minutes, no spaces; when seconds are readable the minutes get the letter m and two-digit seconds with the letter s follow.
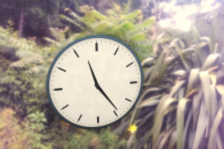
11h24
